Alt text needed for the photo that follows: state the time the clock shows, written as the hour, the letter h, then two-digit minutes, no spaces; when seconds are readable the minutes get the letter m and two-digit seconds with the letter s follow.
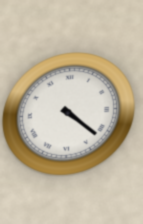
4h22
